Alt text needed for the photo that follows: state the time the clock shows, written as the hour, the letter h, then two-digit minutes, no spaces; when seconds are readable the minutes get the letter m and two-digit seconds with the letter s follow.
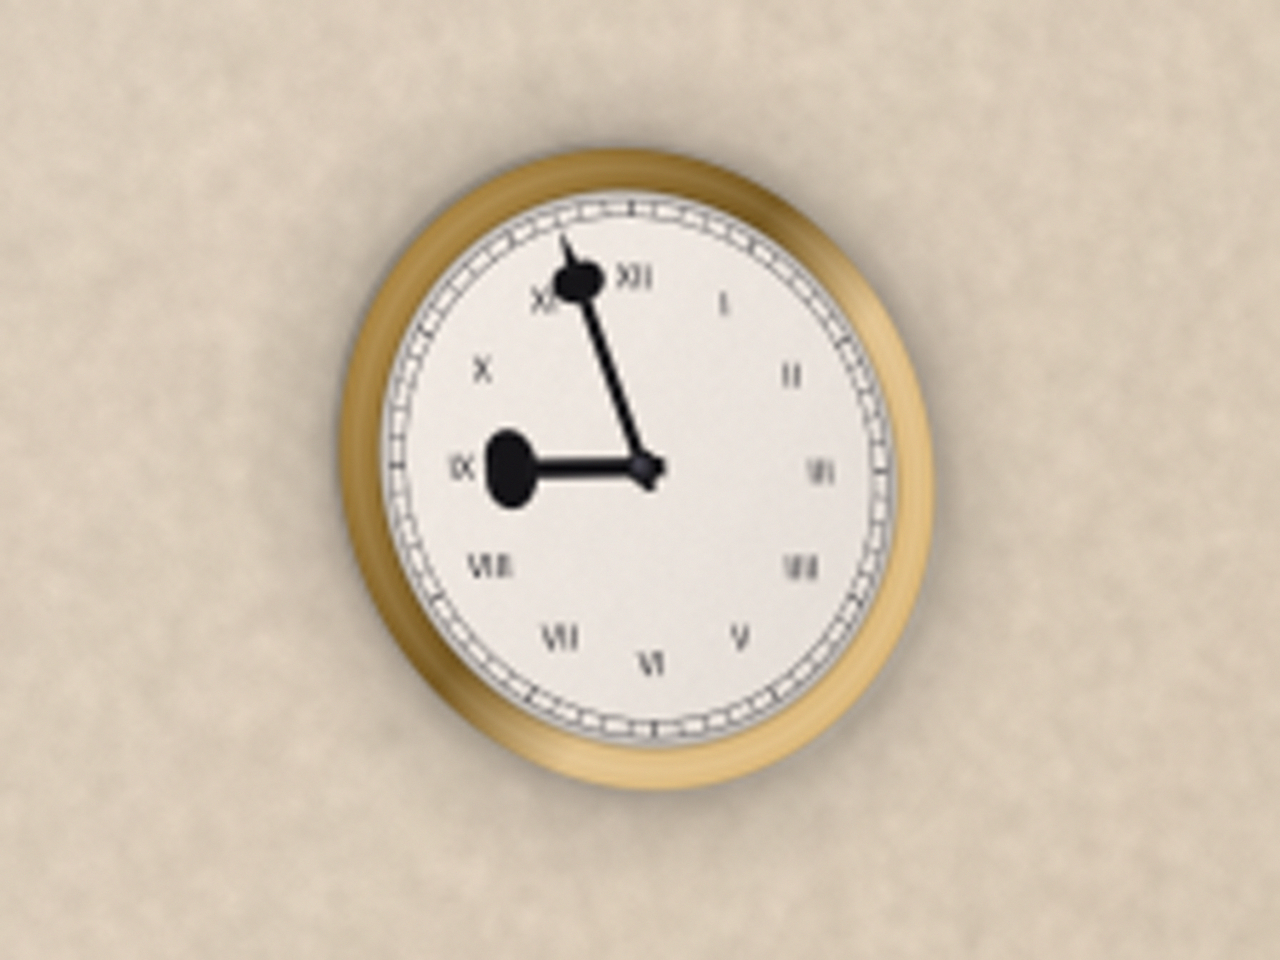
8h57
